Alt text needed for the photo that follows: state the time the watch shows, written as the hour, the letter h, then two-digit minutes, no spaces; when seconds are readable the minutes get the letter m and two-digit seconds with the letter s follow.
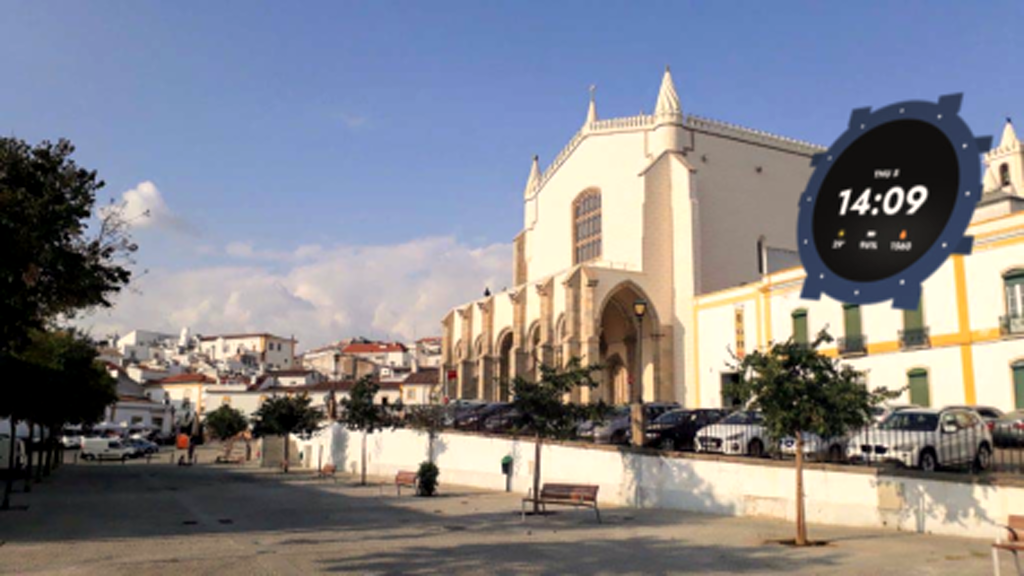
14h09
